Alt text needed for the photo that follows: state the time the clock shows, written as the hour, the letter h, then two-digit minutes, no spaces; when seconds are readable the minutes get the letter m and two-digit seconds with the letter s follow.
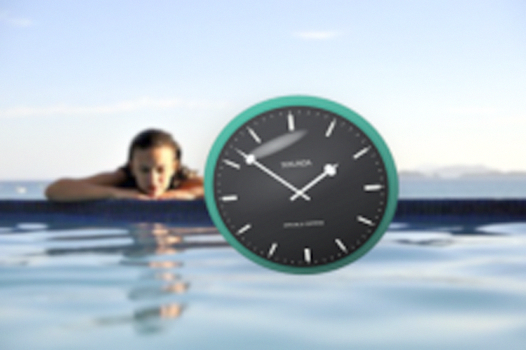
1h52
